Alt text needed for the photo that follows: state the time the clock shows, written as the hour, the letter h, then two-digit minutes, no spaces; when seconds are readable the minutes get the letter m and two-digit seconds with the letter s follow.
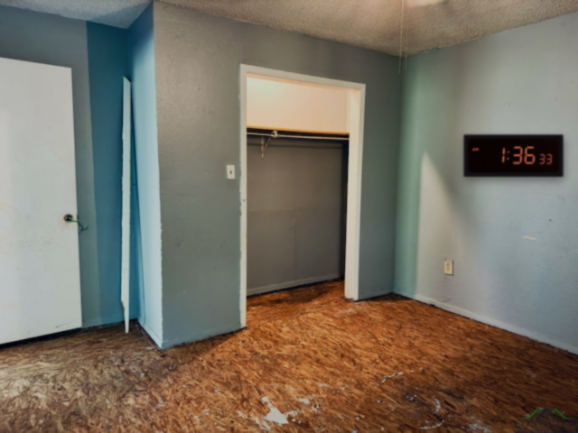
1h36
